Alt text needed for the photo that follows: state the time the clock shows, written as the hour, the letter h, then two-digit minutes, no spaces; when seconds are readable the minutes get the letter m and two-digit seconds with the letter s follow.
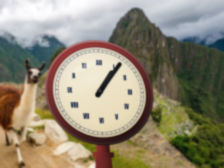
1h06
